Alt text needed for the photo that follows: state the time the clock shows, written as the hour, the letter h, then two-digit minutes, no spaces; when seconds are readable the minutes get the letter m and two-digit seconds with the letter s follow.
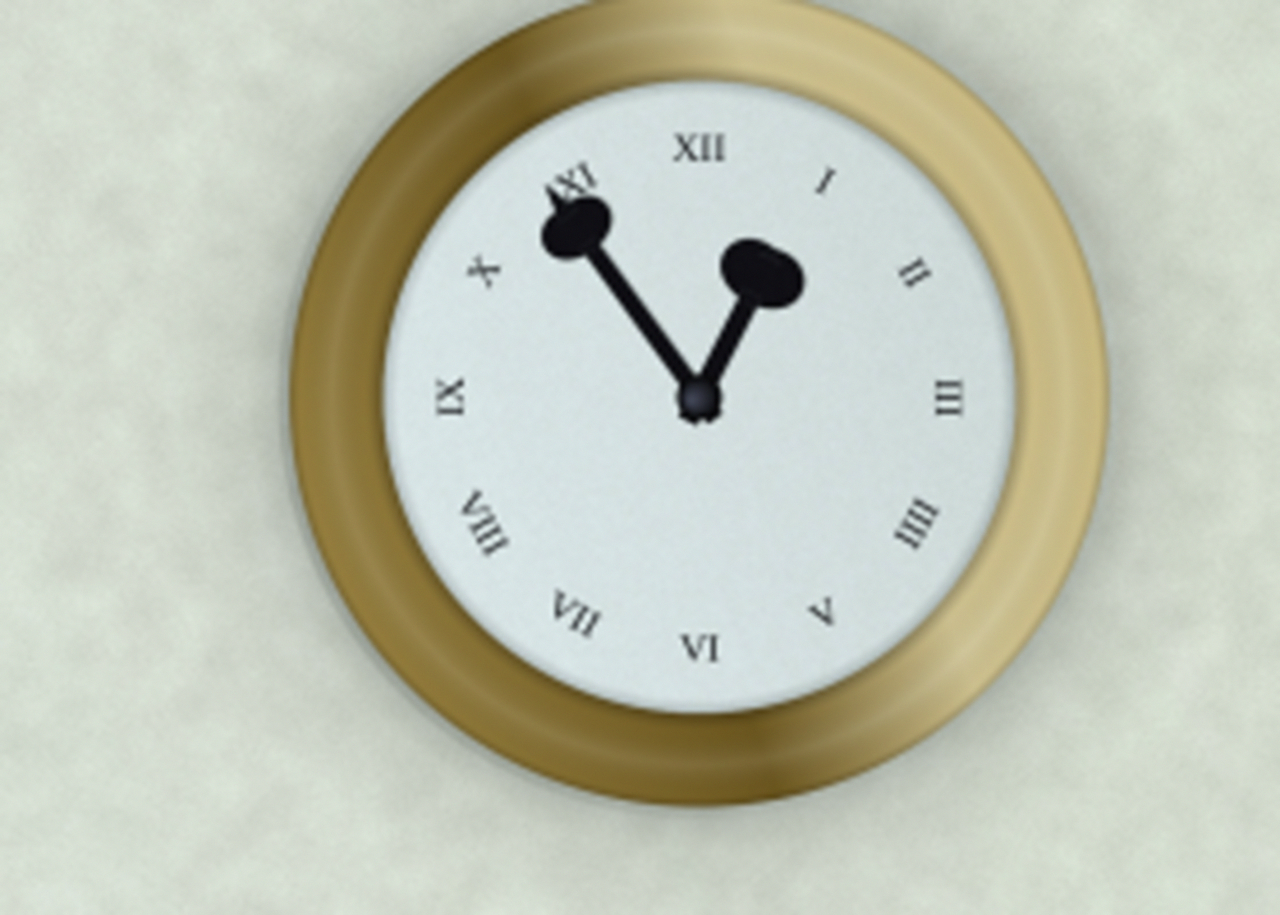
12h54
